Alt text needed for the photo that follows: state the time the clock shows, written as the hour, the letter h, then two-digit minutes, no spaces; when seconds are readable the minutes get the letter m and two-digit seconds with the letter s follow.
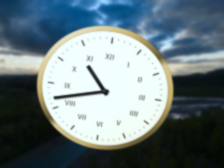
10h42
